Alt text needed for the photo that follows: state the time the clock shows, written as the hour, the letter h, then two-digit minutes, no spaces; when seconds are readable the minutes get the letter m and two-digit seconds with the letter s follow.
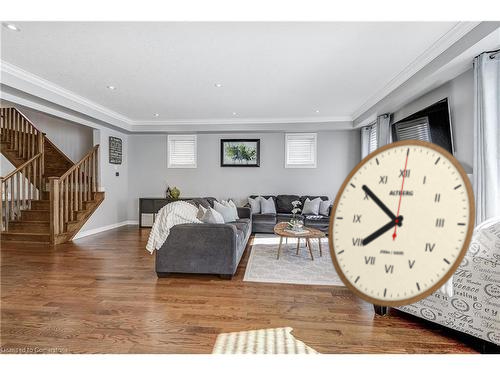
7h51m00s
